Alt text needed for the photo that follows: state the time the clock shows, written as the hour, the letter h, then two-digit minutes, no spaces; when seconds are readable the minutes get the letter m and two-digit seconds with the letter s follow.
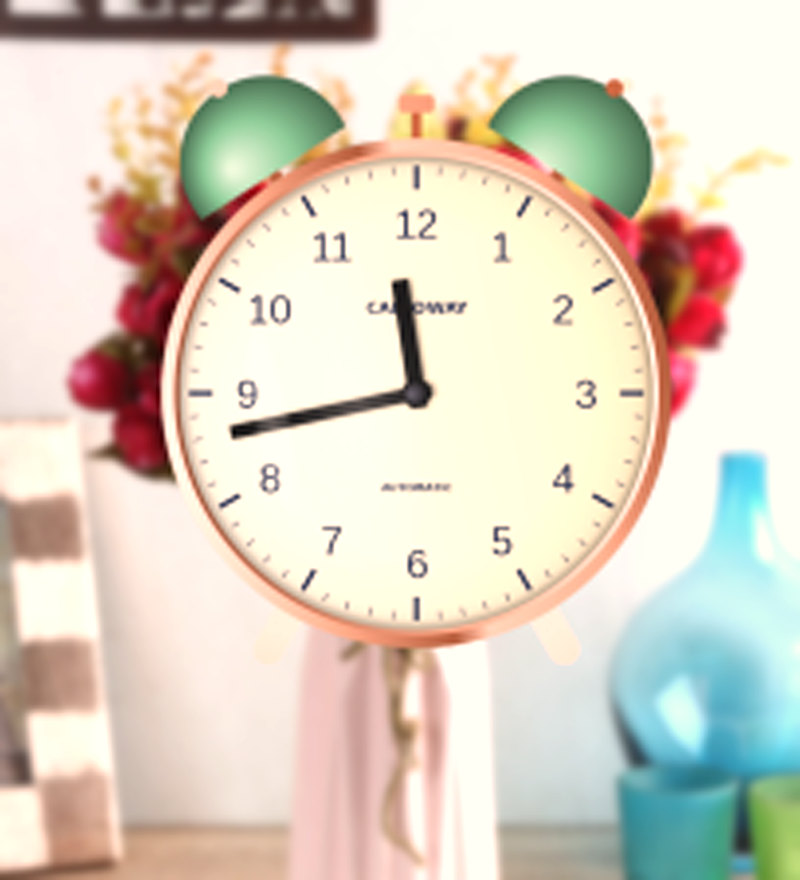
11h43
